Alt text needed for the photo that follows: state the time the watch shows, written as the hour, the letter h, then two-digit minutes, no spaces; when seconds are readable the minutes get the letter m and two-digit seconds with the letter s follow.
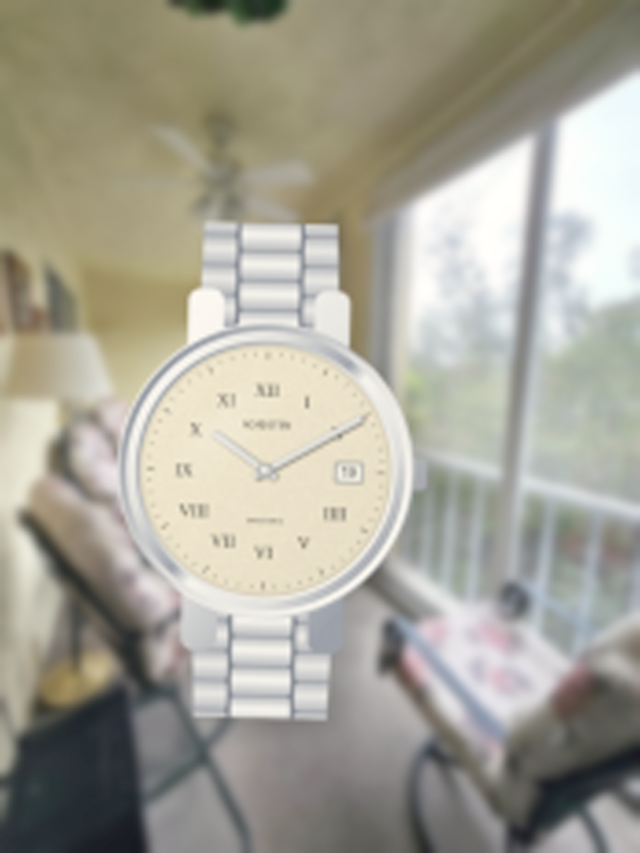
10h10
